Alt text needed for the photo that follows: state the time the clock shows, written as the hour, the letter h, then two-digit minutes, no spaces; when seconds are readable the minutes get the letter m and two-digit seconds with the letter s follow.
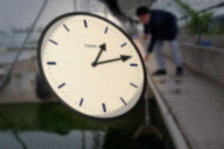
1h13
